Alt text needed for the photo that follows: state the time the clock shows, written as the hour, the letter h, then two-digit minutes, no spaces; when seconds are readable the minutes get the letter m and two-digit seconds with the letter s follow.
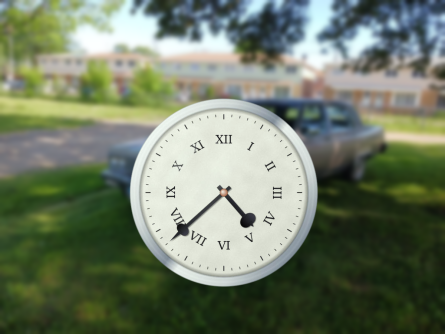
4h38
